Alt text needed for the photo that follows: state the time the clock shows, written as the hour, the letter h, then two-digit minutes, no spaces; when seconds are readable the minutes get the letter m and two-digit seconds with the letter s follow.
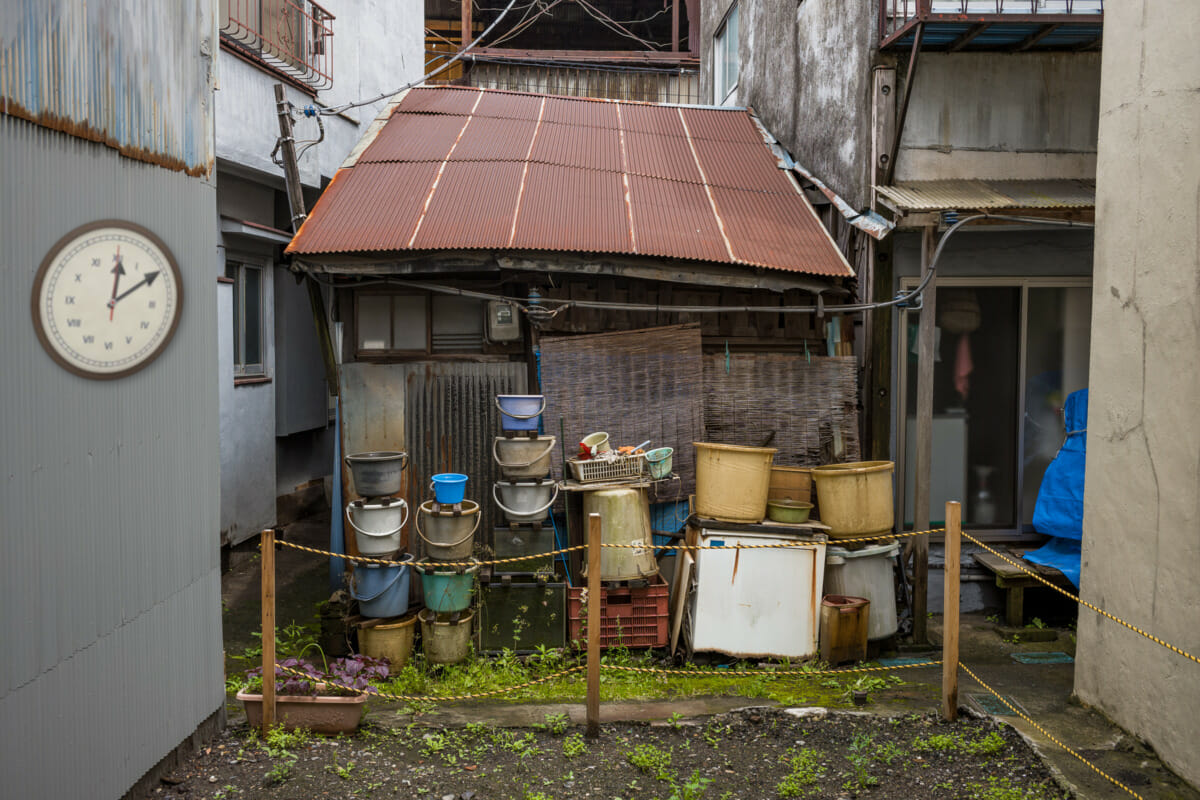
12h09m00s
